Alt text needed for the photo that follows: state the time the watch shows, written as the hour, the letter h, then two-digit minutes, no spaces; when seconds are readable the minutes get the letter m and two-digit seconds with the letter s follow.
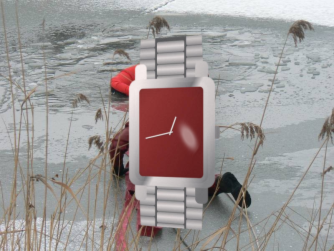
12h43
